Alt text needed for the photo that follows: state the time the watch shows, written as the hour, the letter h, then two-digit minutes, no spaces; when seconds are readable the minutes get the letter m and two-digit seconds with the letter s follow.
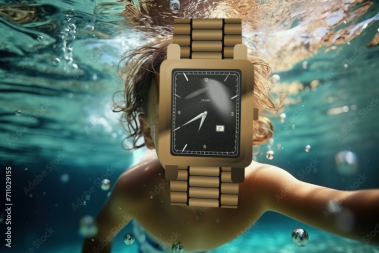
6h40
